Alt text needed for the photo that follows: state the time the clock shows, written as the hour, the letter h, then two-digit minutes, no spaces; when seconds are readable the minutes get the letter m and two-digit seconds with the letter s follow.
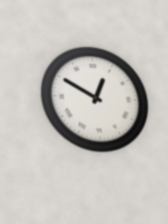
12h50
